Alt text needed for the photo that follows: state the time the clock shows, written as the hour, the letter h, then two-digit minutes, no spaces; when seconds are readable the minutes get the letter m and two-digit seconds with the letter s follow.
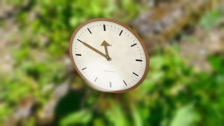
11h50
